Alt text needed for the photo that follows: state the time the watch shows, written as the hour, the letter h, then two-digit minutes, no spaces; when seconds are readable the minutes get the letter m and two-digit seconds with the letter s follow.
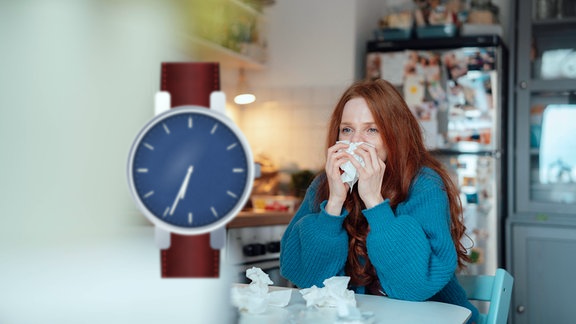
6h34
